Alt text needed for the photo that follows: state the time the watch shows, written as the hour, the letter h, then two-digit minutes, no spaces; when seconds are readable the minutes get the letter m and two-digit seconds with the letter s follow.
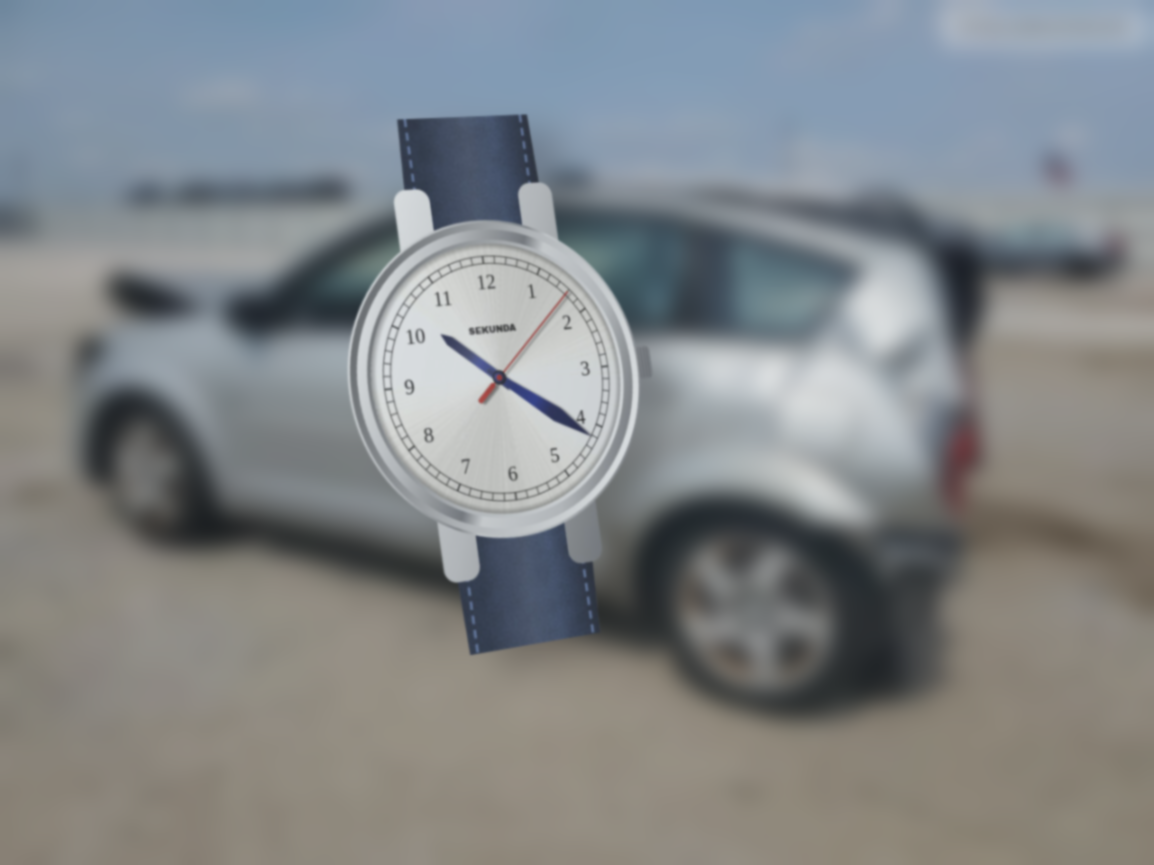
10h21m08s
